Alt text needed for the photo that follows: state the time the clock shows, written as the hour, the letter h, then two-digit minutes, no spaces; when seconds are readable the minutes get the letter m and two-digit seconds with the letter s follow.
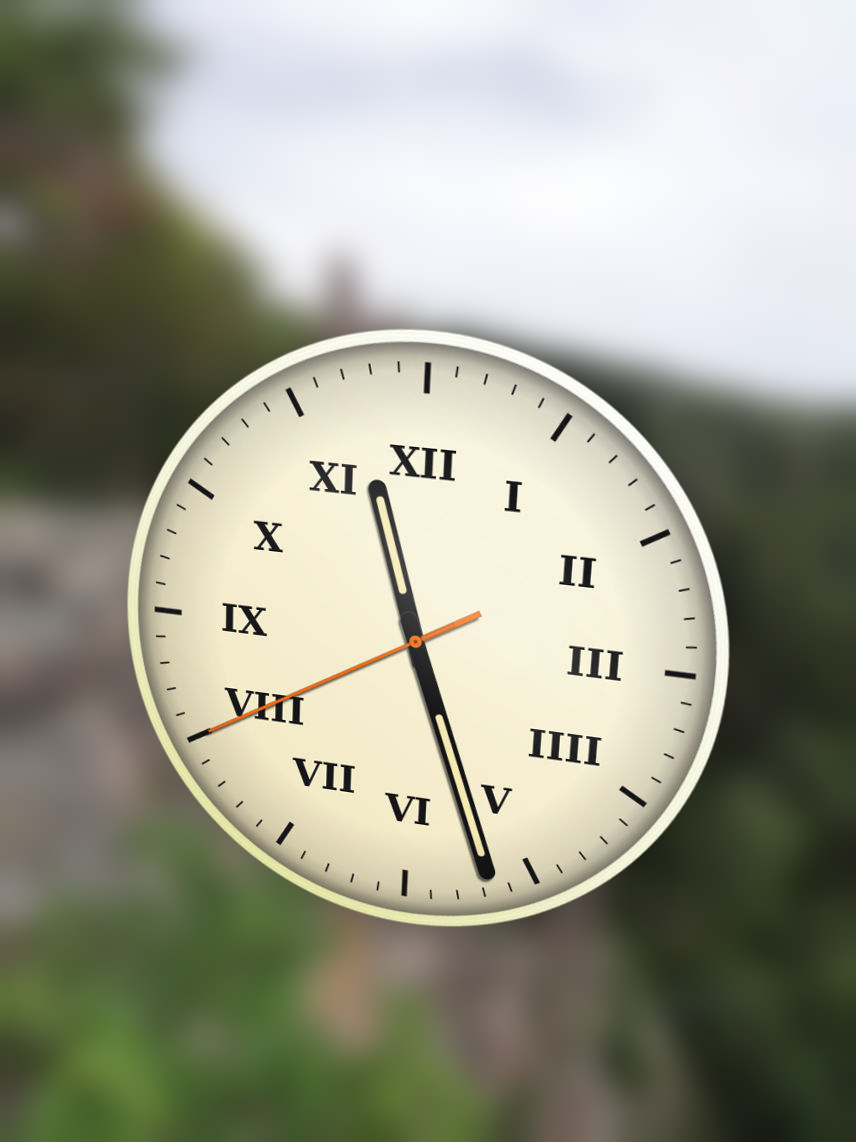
11h26m40s
